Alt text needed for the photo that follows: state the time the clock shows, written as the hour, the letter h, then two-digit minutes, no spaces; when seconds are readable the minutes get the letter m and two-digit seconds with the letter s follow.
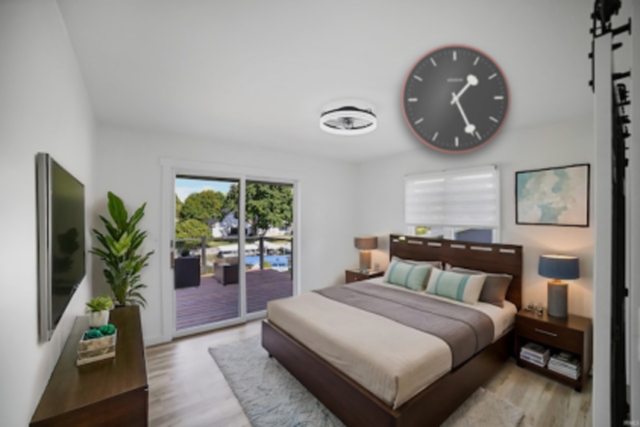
1h26
